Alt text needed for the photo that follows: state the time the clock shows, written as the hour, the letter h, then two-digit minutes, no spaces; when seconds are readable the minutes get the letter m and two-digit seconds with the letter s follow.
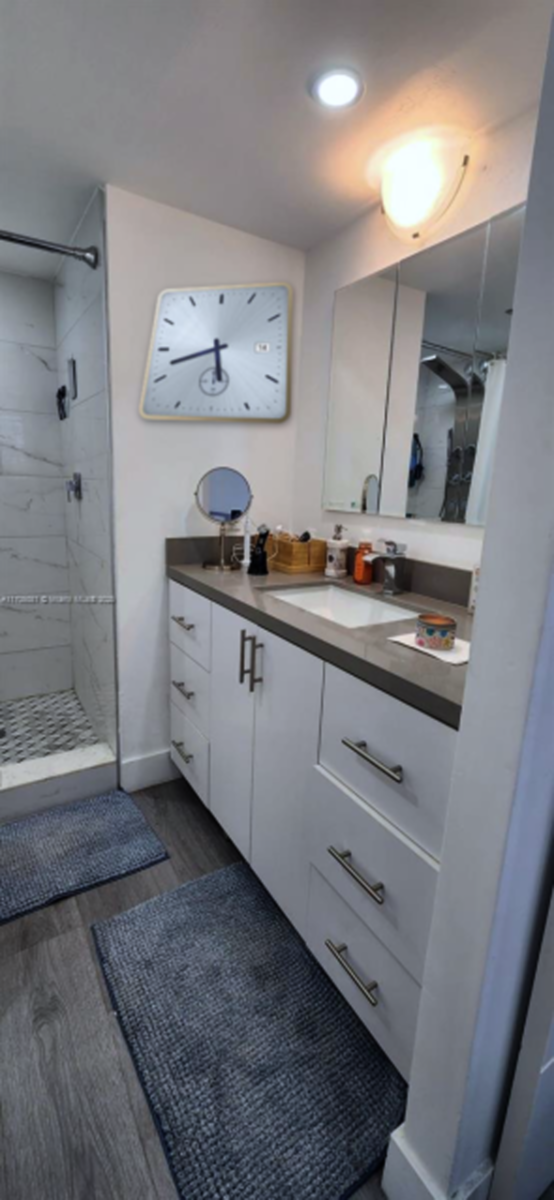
5h42
